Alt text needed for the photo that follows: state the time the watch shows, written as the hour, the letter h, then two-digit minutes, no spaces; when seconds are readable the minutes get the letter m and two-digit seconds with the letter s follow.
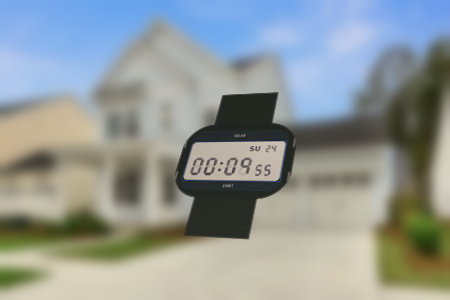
0h09m55s
